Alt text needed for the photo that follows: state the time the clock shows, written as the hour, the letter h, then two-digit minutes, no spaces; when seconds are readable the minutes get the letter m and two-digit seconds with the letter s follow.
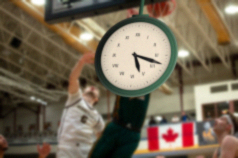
5h18
